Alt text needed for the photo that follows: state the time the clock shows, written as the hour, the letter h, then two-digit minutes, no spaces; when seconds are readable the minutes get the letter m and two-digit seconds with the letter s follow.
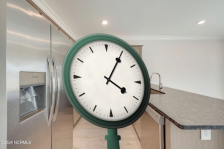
4h05
